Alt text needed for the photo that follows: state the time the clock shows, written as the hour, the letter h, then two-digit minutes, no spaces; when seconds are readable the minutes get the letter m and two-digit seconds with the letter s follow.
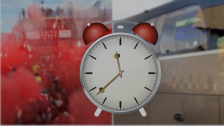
11h38
